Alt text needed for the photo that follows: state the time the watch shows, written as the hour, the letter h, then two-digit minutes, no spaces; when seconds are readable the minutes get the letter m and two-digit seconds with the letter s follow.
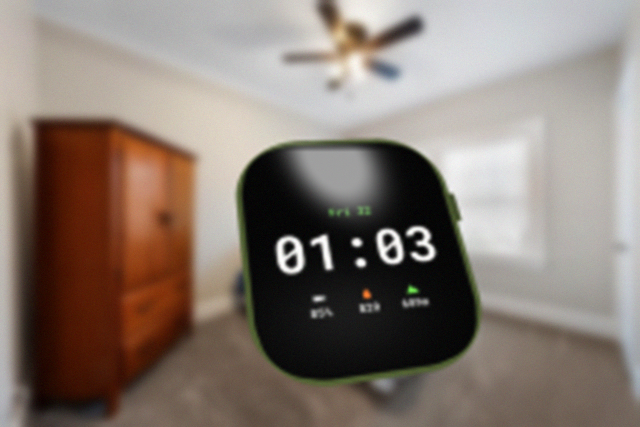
1h03
